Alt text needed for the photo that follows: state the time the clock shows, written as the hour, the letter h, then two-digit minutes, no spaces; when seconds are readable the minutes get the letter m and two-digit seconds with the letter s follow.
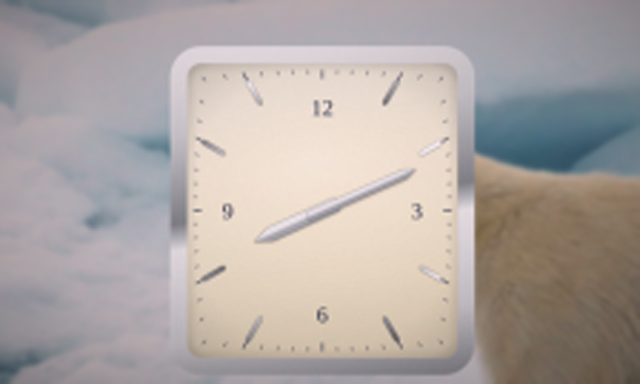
8h11
